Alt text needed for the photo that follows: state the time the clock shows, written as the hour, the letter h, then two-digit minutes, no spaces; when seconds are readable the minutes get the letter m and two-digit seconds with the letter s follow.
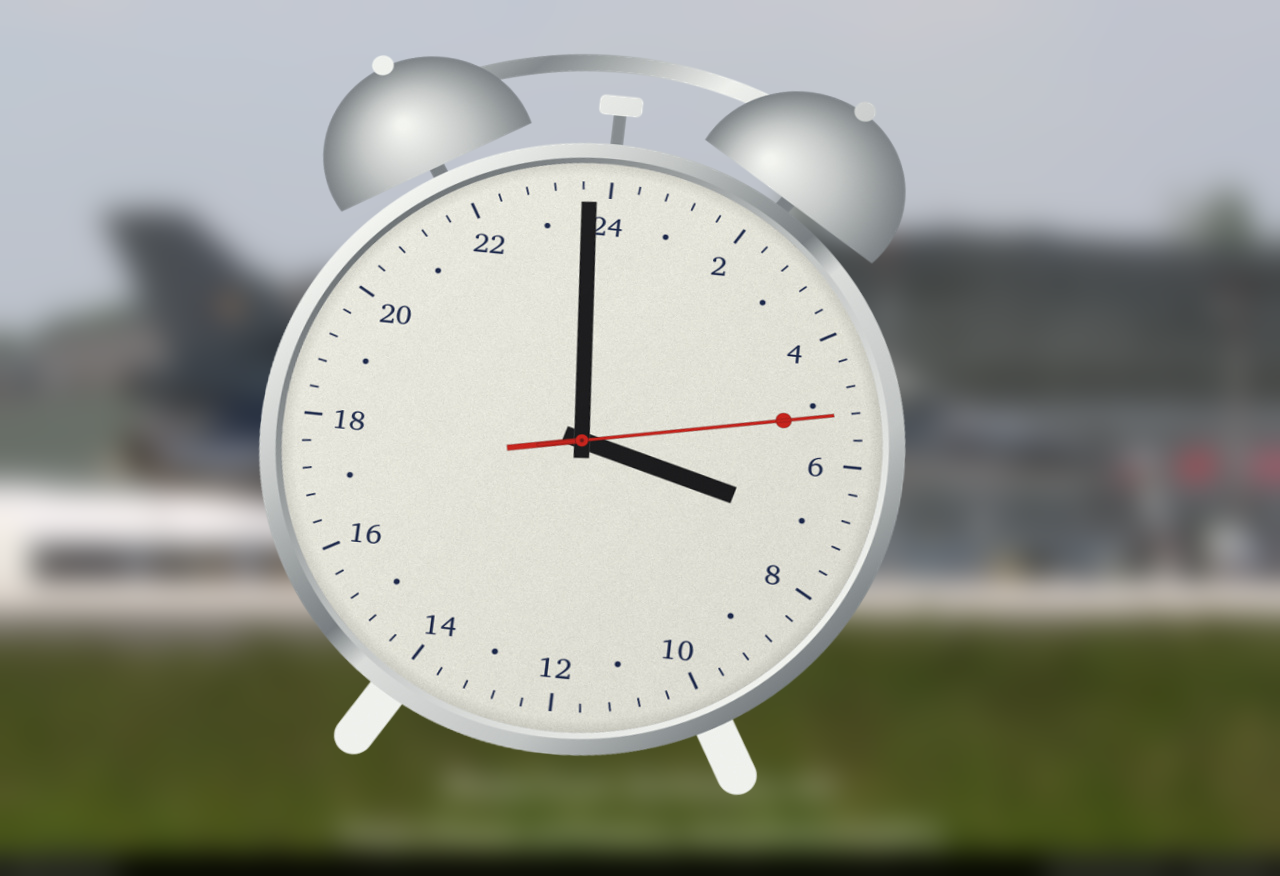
6h59m13s
